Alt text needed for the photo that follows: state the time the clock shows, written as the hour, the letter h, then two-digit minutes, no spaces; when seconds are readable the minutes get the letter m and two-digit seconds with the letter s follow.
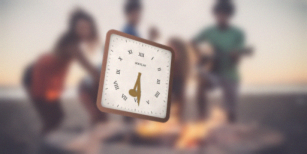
6h29
